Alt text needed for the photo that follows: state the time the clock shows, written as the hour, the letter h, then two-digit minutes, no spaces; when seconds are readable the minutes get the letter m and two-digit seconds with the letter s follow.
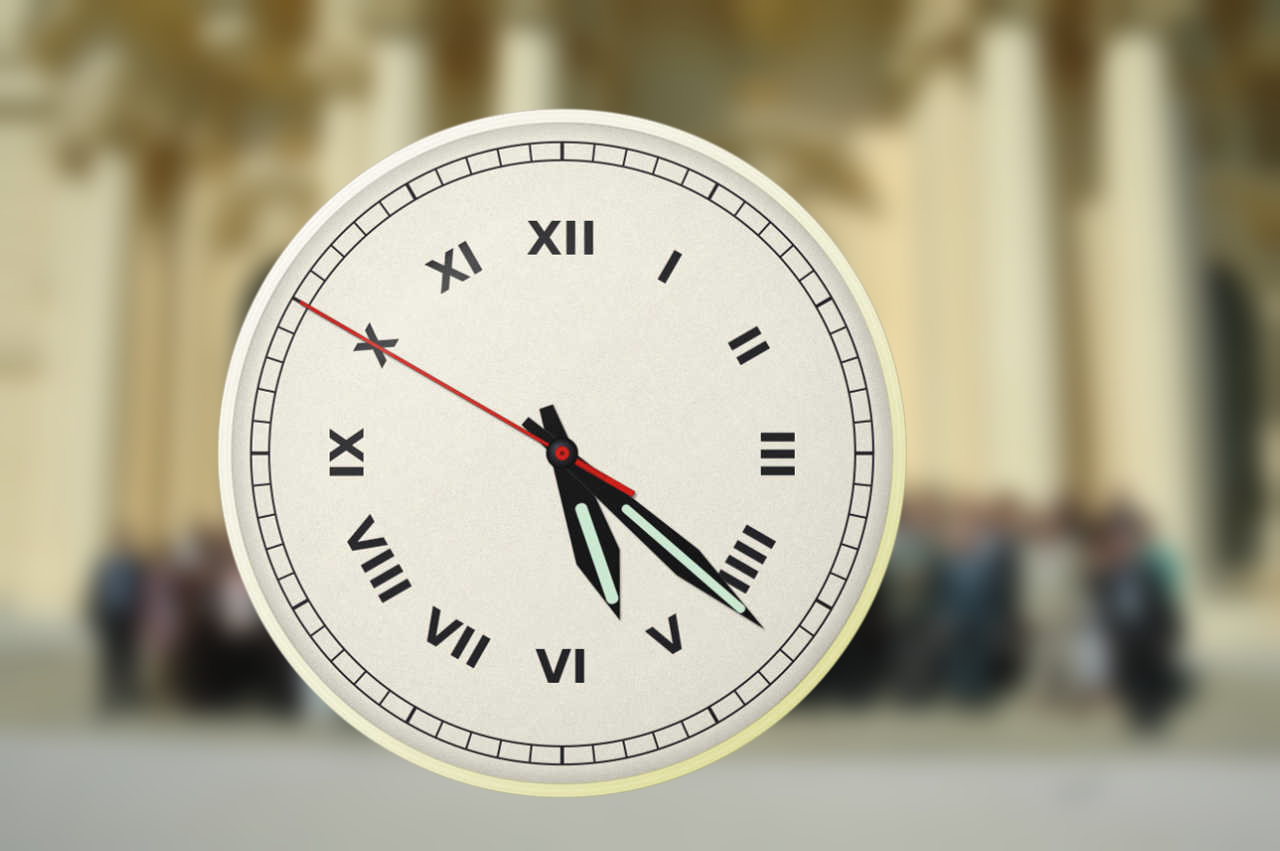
5h21m50s
